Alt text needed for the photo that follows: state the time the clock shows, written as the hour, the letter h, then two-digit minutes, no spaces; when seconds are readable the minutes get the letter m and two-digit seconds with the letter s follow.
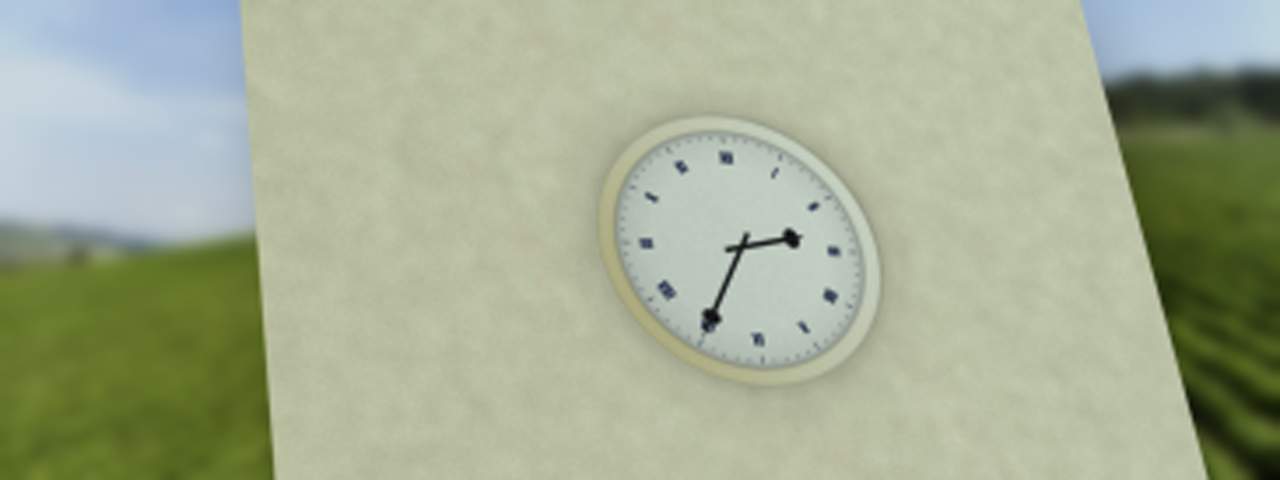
2h35
